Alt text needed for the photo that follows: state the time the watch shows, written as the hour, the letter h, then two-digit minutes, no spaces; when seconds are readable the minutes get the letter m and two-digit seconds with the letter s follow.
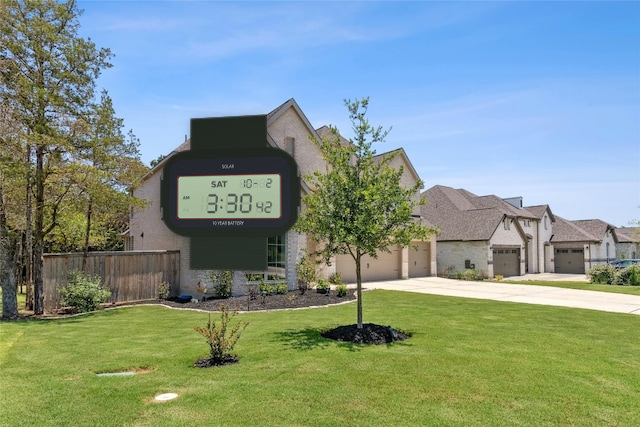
3h30m42s
